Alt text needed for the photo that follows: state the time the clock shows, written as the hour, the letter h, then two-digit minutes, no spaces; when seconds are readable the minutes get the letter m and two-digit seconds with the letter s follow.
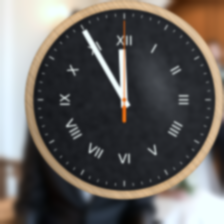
11h55m00s
